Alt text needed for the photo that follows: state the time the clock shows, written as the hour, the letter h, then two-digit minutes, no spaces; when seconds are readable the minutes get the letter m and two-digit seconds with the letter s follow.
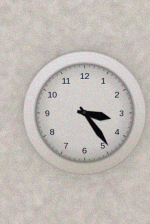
3h24
